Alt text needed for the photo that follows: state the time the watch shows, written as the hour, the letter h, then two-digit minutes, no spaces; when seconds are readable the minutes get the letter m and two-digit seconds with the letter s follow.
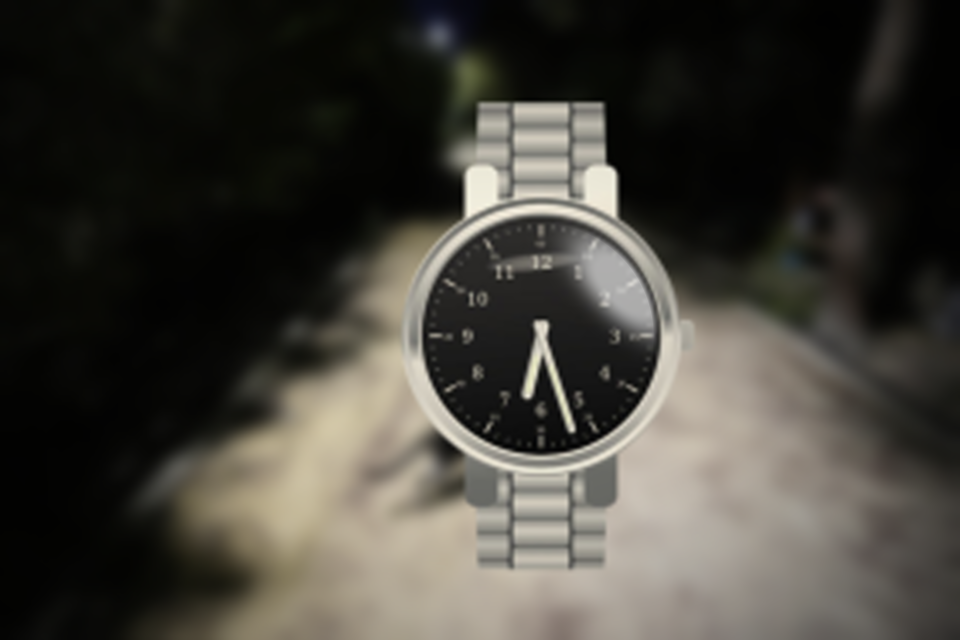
6h27
